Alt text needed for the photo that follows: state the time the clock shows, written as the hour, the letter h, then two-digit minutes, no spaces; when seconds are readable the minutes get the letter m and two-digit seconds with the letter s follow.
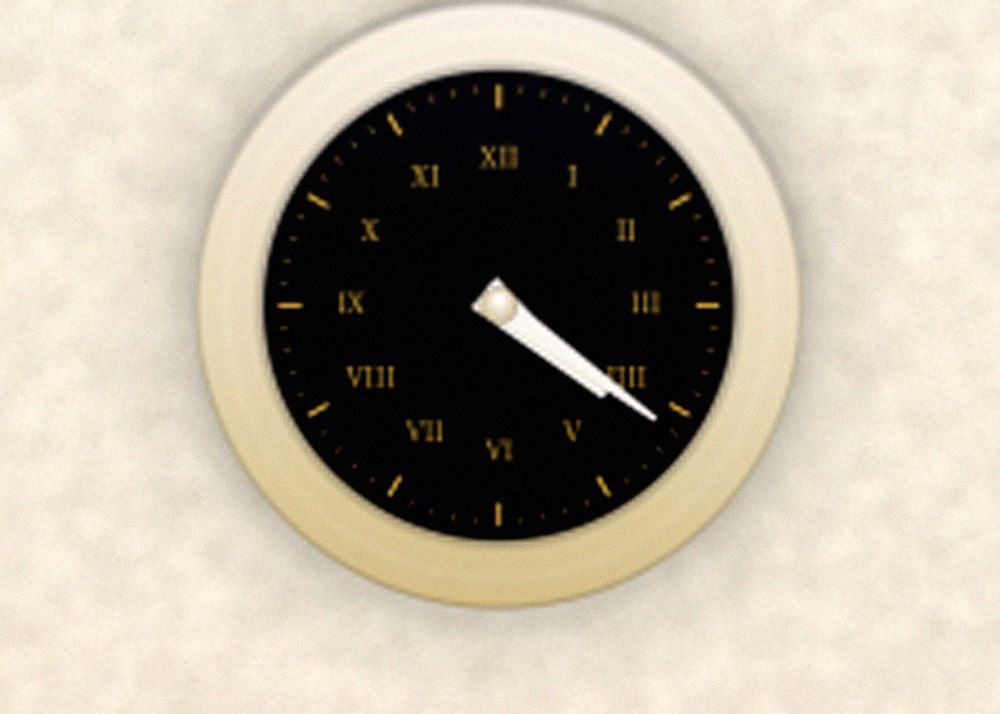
4h21
